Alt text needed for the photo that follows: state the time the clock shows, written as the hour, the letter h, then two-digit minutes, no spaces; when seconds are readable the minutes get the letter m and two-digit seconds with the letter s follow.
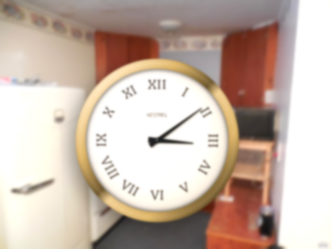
3h09
